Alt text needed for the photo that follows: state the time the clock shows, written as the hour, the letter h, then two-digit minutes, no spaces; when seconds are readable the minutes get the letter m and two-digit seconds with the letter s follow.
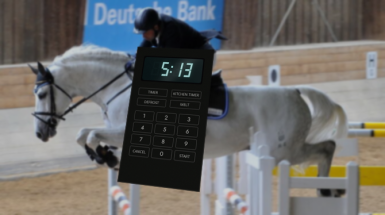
5h13
